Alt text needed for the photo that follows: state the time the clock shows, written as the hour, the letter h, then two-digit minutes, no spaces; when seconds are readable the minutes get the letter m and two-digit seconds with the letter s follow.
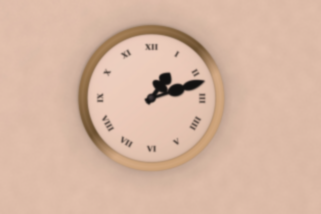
1h12
